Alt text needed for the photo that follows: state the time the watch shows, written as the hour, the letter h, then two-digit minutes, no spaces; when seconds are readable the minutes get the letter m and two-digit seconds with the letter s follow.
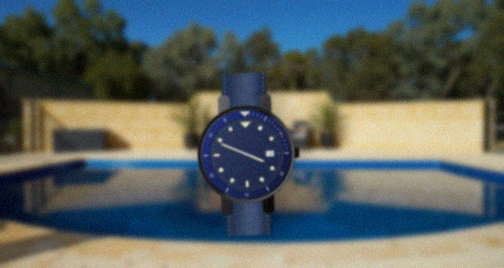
3h49
